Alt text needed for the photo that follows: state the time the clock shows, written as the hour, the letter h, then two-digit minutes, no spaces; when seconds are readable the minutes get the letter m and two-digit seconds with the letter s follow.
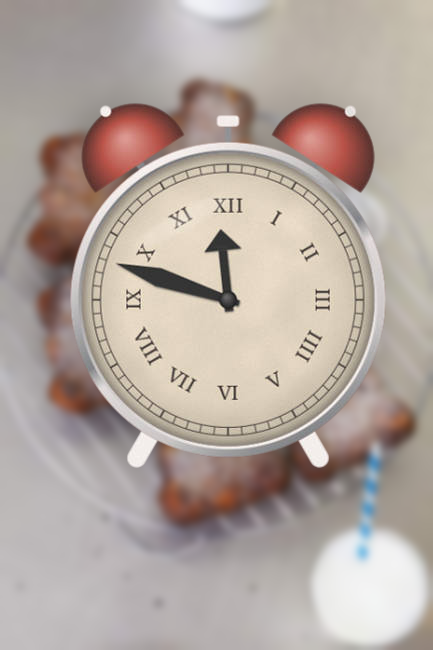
11h48
